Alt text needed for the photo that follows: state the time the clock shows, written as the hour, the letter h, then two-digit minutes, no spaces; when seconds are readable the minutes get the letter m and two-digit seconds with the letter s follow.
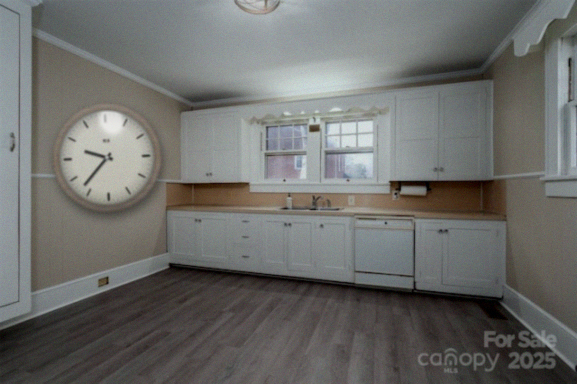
9h37
